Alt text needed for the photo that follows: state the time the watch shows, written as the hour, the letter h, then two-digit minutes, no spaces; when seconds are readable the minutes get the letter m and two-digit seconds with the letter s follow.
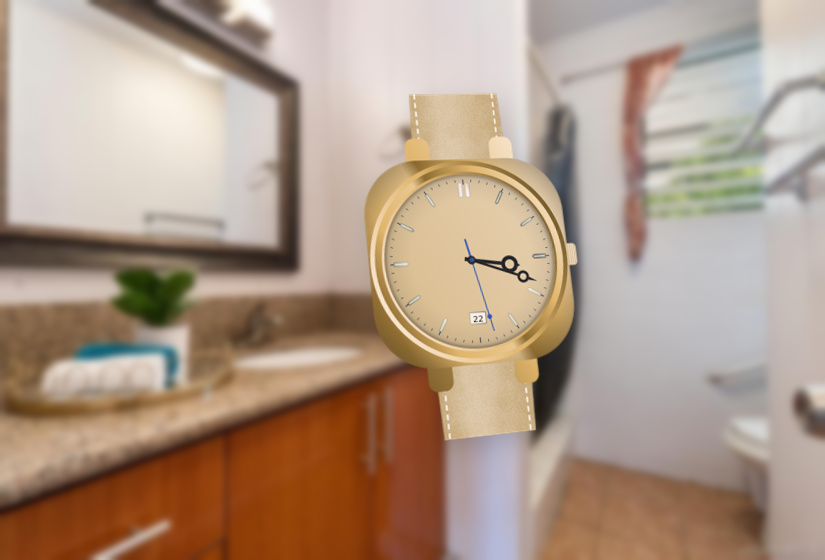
3h18m28s
